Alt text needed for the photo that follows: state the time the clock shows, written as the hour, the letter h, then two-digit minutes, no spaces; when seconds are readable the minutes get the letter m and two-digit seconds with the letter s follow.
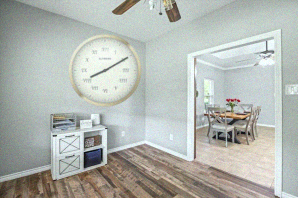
8h10
